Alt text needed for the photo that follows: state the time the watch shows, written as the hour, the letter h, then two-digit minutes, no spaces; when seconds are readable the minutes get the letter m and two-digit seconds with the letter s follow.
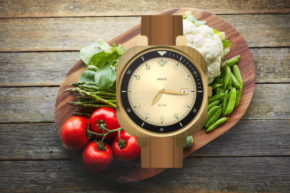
7h16
